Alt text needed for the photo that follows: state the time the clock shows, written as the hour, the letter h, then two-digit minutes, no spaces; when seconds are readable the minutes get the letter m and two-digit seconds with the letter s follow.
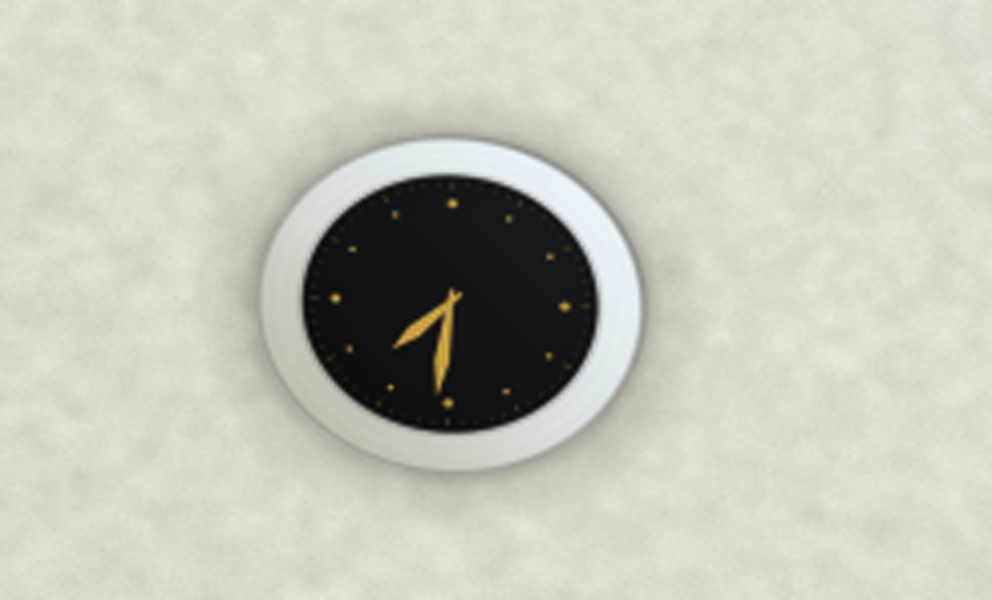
7h31
